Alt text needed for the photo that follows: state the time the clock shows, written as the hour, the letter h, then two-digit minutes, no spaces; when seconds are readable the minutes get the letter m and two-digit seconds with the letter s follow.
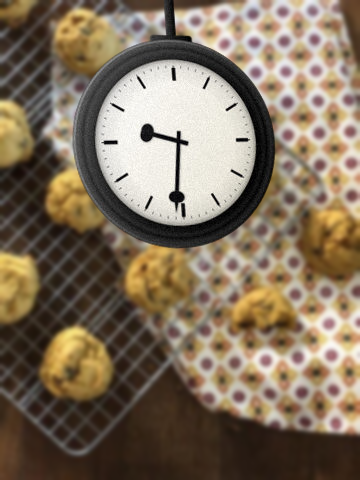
9h31
